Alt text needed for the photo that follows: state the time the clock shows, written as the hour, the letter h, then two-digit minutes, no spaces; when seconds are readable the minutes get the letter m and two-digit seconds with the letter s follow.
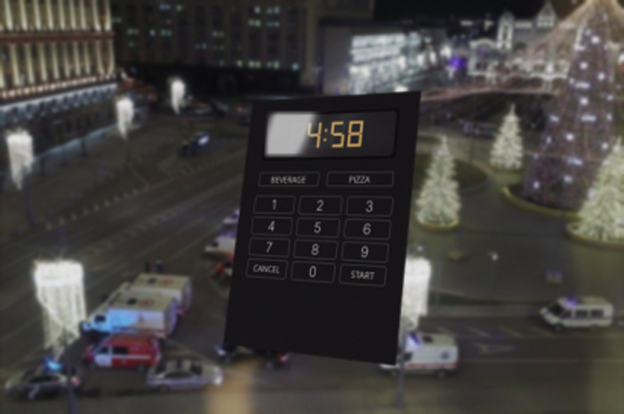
4h58
